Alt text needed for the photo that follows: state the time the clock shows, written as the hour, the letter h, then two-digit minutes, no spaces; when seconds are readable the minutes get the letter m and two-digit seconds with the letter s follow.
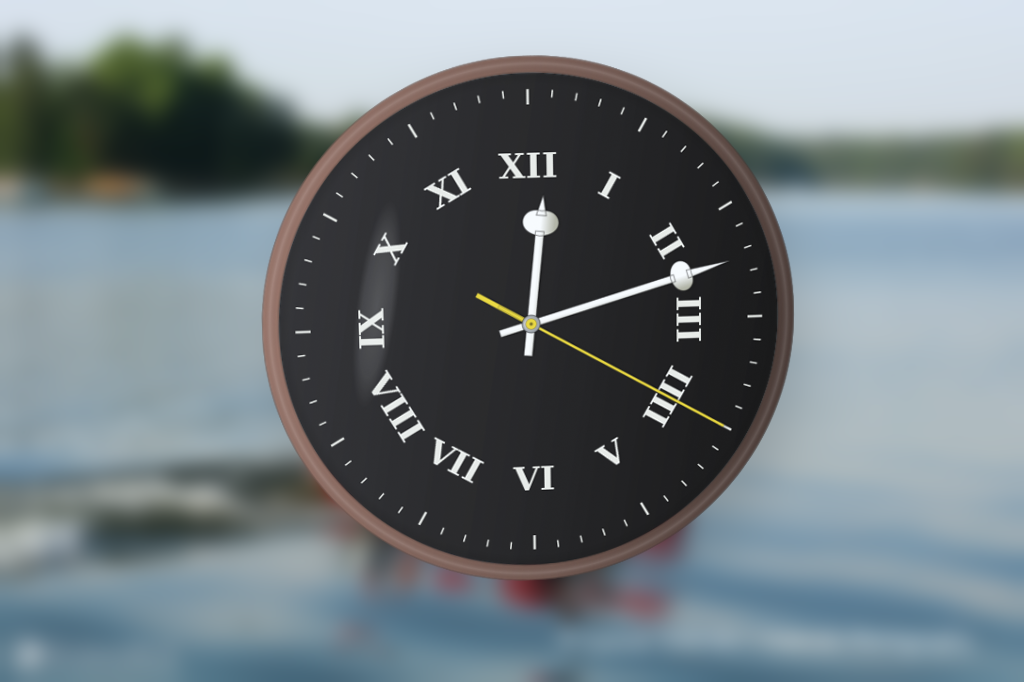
12h12m20s
